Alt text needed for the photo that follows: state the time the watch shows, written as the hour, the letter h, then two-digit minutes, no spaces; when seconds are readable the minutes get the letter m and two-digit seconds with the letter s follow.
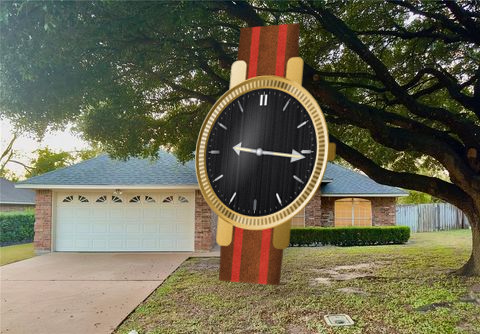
9h16
